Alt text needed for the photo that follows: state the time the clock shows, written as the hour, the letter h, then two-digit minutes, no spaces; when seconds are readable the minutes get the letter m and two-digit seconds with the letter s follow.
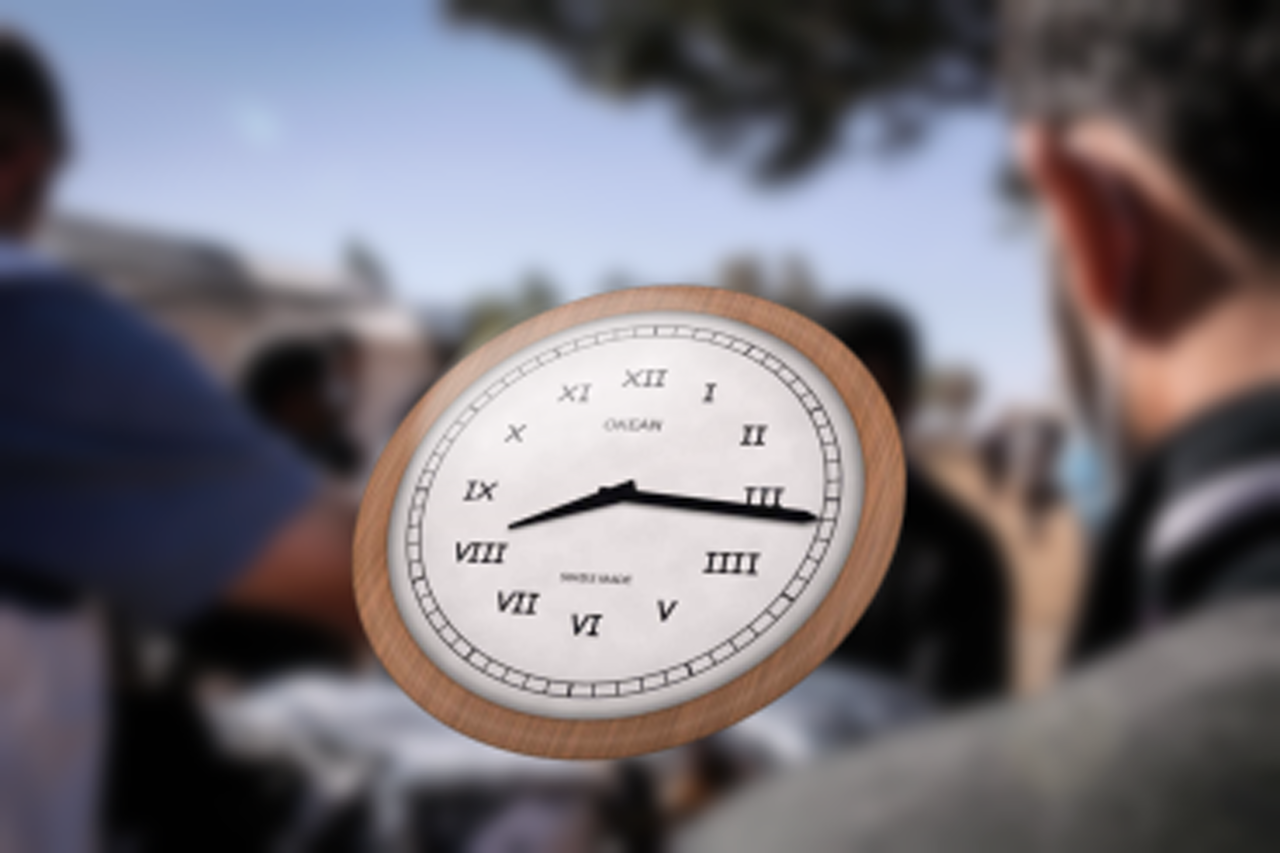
8h16
